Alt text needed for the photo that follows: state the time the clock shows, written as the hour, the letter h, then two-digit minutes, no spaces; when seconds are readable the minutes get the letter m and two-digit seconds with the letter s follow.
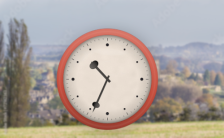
10h34
